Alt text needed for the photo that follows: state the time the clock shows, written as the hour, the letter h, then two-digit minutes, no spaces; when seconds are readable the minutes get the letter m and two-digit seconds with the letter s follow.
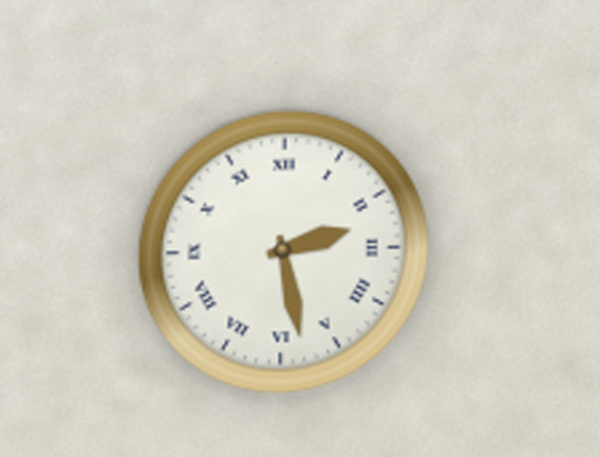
2h28
